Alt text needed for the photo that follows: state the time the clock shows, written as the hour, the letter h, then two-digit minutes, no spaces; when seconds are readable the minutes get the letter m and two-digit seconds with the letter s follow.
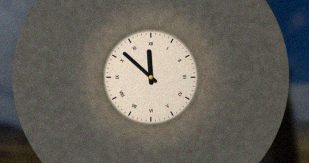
11h52
